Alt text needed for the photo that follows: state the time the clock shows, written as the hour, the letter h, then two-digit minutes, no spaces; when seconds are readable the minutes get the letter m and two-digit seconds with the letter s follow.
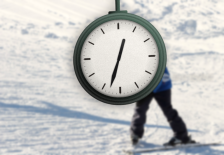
12h33
